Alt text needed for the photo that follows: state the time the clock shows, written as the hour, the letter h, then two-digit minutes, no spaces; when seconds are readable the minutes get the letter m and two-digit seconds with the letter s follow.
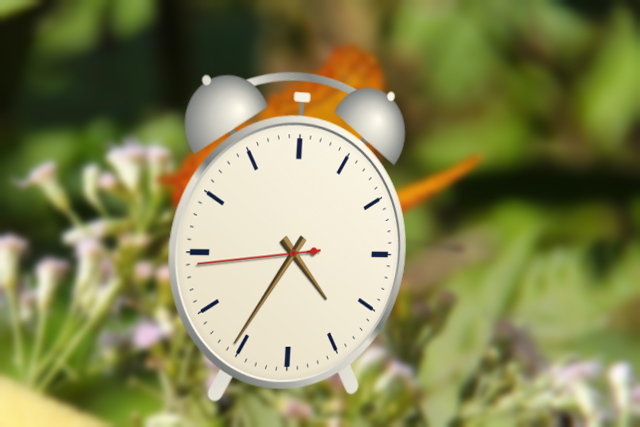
4h35m44s
